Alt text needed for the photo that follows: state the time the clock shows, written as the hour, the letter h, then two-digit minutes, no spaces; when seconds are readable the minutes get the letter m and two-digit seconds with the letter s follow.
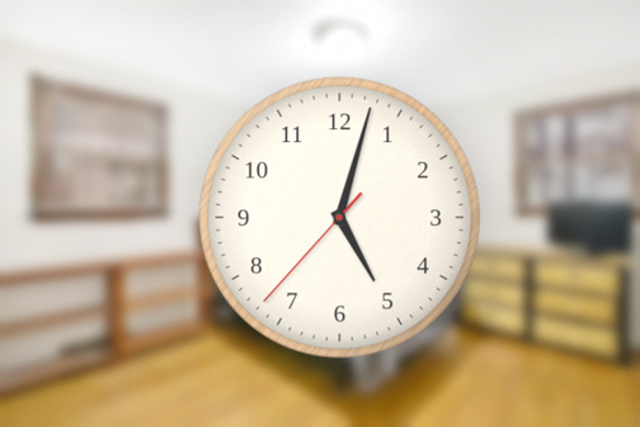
5h02m37s
